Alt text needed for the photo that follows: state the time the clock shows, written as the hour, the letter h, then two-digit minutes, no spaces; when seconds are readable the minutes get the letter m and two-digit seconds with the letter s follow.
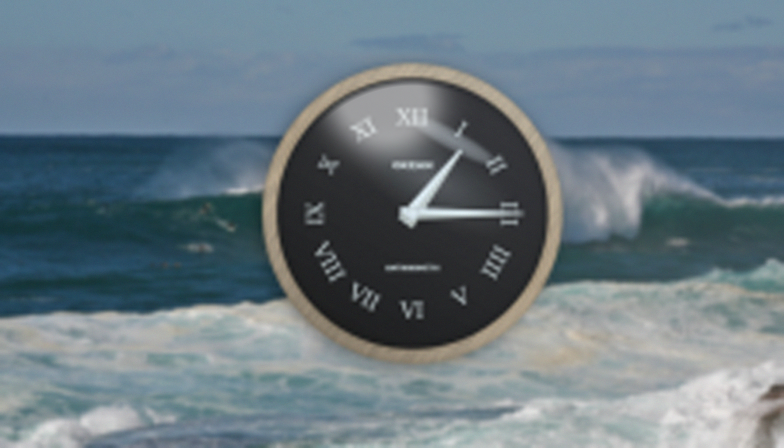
1h15
